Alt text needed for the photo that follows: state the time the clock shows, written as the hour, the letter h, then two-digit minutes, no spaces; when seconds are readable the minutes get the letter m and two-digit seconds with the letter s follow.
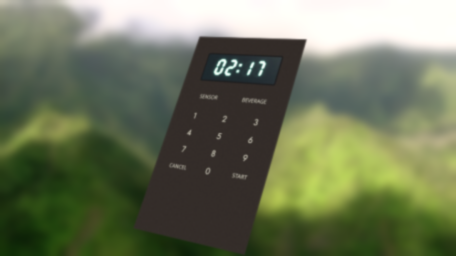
2h17
